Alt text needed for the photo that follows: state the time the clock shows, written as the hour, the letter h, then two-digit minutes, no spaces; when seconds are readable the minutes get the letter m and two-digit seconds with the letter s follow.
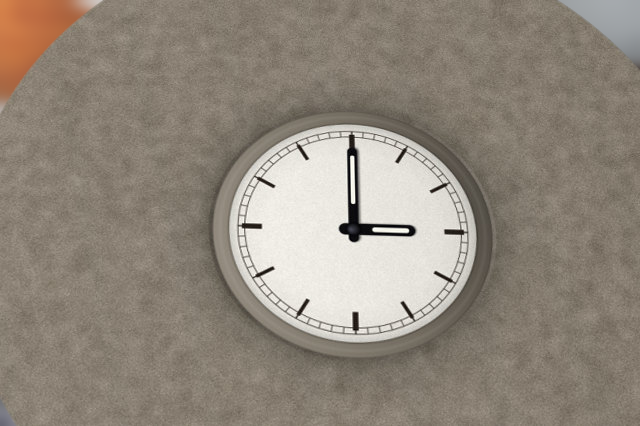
3h00
